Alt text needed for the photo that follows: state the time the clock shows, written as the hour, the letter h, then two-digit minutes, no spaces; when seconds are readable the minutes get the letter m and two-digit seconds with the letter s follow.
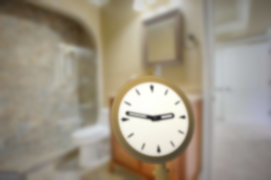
2h47
